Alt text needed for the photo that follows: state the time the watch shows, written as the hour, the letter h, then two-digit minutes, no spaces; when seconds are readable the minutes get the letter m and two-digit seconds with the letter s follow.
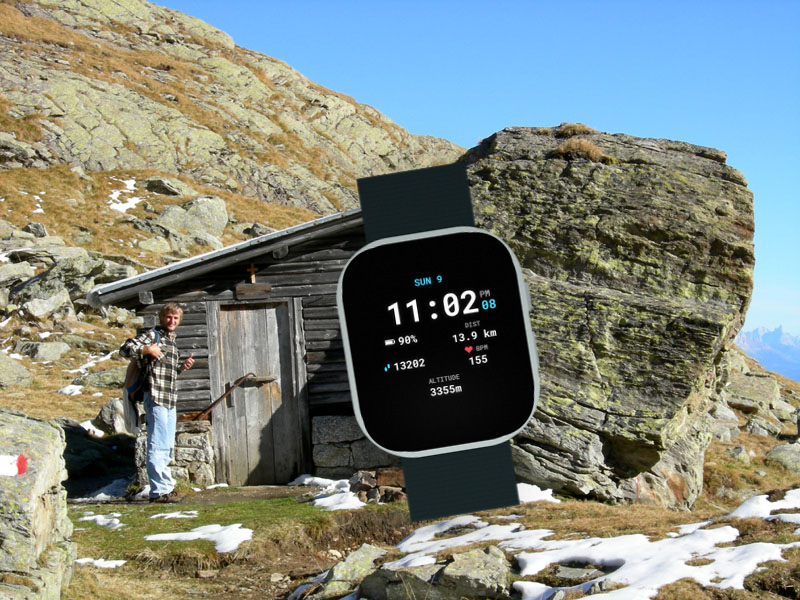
11h02m08s
